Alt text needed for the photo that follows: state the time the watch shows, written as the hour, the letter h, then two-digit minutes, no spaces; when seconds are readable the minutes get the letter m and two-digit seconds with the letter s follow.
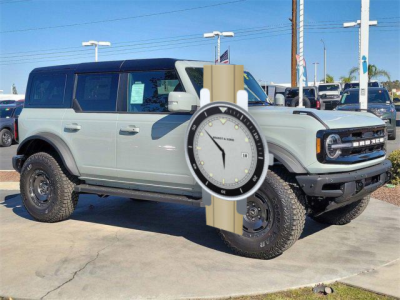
5h52
